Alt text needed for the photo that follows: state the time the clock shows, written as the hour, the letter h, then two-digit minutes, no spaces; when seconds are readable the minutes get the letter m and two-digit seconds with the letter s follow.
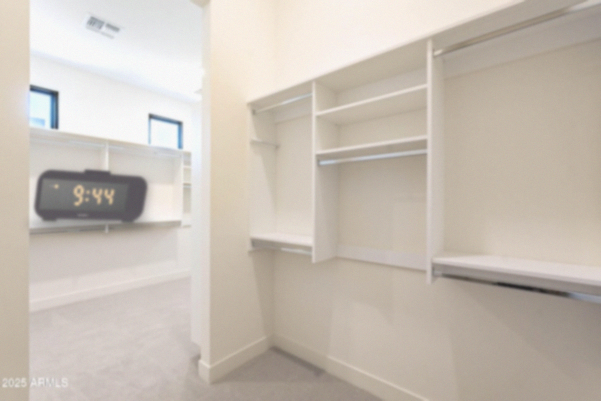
9h44
